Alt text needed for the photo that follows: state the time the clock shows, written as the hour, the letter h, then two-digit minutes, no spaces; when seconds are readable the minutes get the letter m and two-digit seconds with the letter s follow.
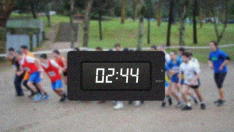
2h44
